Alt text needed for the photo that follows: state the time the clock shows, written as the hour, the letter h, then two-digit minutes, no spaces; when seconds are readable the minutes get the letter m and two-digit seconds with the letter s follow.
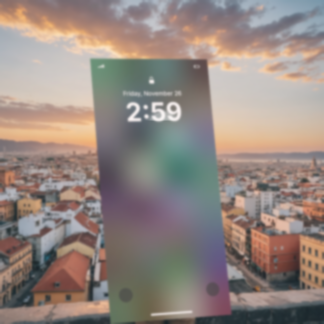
2h59
